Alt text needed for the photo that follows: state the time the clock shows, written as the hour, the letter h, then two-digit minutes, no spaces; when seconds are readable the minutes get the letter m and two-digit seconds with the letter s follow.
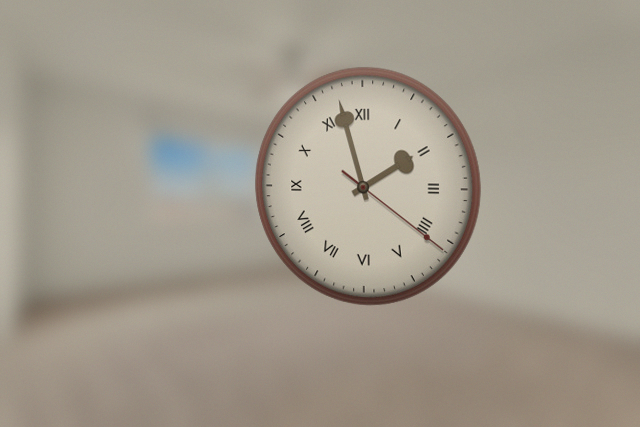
1h57m21s
